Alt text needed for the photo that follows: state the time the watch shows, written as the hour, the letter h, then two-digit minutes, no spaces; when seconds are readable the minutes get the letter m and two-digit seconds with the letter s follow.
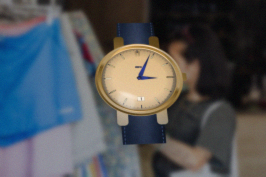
3h04
